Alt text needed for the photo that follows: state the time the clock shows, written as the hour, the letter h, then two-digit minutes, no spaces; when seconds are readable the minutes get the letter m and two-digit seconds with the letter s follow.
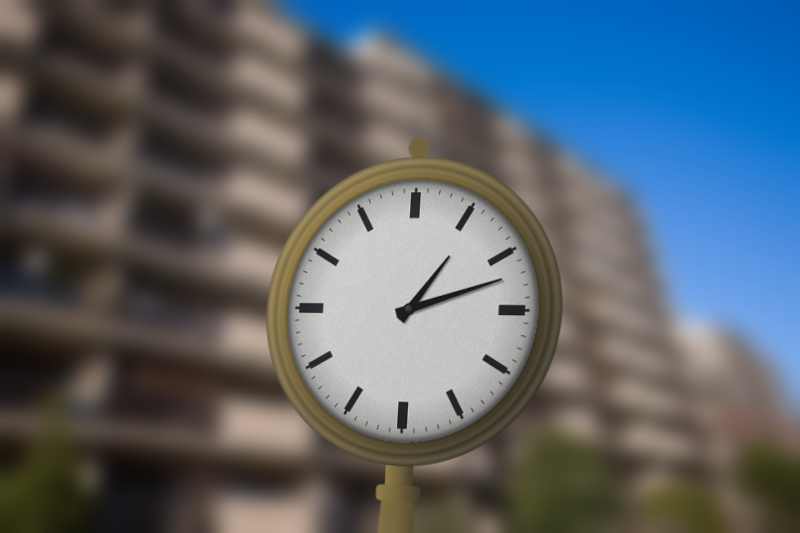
1h12
